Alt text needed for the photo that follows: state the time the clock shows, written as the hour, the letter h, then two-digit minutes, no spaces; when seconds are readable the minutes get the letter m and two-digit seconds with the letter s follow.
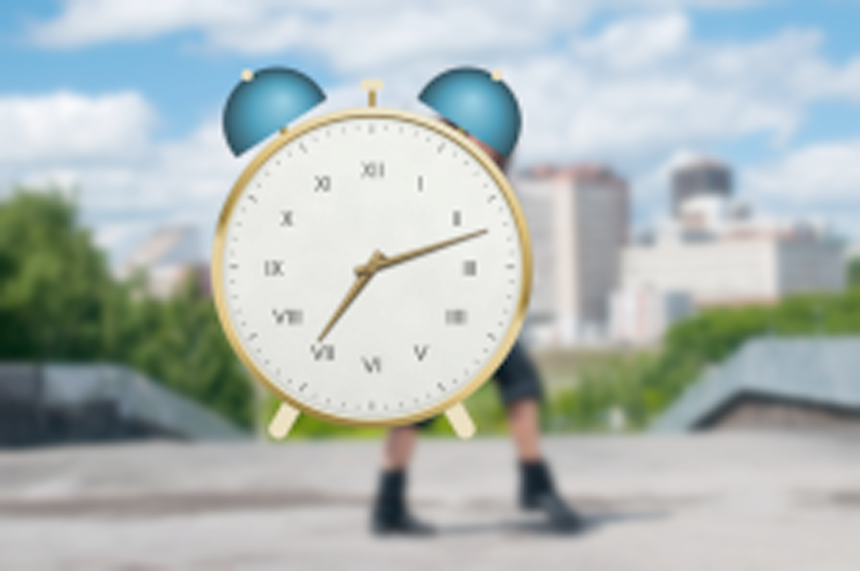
7h12
